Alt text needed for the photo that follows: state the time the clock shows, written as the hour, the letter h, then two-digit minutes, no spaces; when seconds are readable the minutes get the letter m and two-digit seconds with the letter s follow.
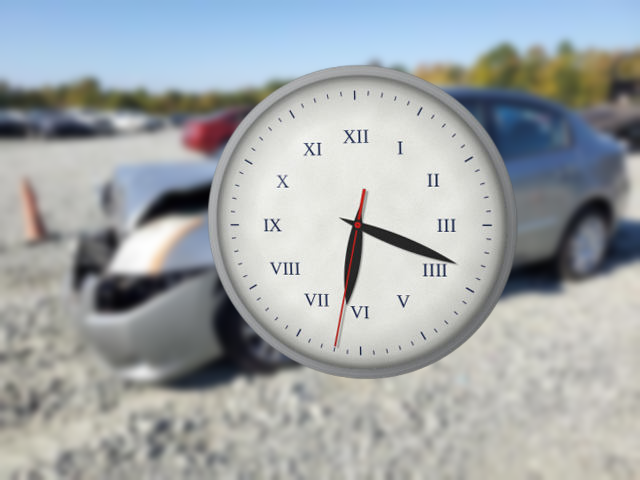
6h18m32s
